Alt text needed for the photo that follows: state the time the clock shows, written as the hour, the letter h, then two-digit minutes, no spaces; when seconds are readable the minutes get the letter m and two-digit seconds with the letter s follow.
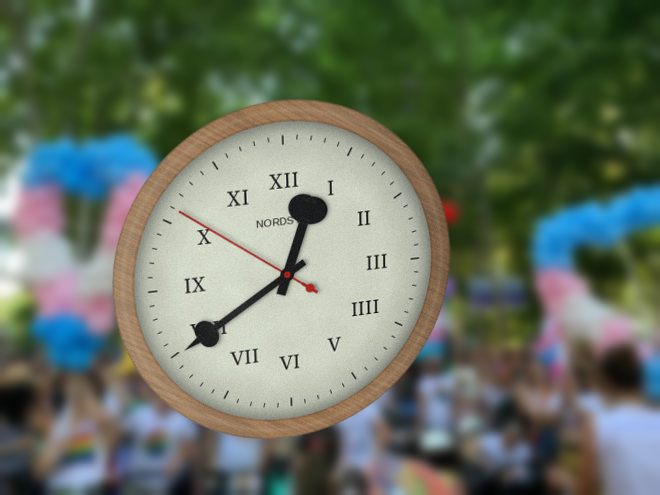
12h39m51s
